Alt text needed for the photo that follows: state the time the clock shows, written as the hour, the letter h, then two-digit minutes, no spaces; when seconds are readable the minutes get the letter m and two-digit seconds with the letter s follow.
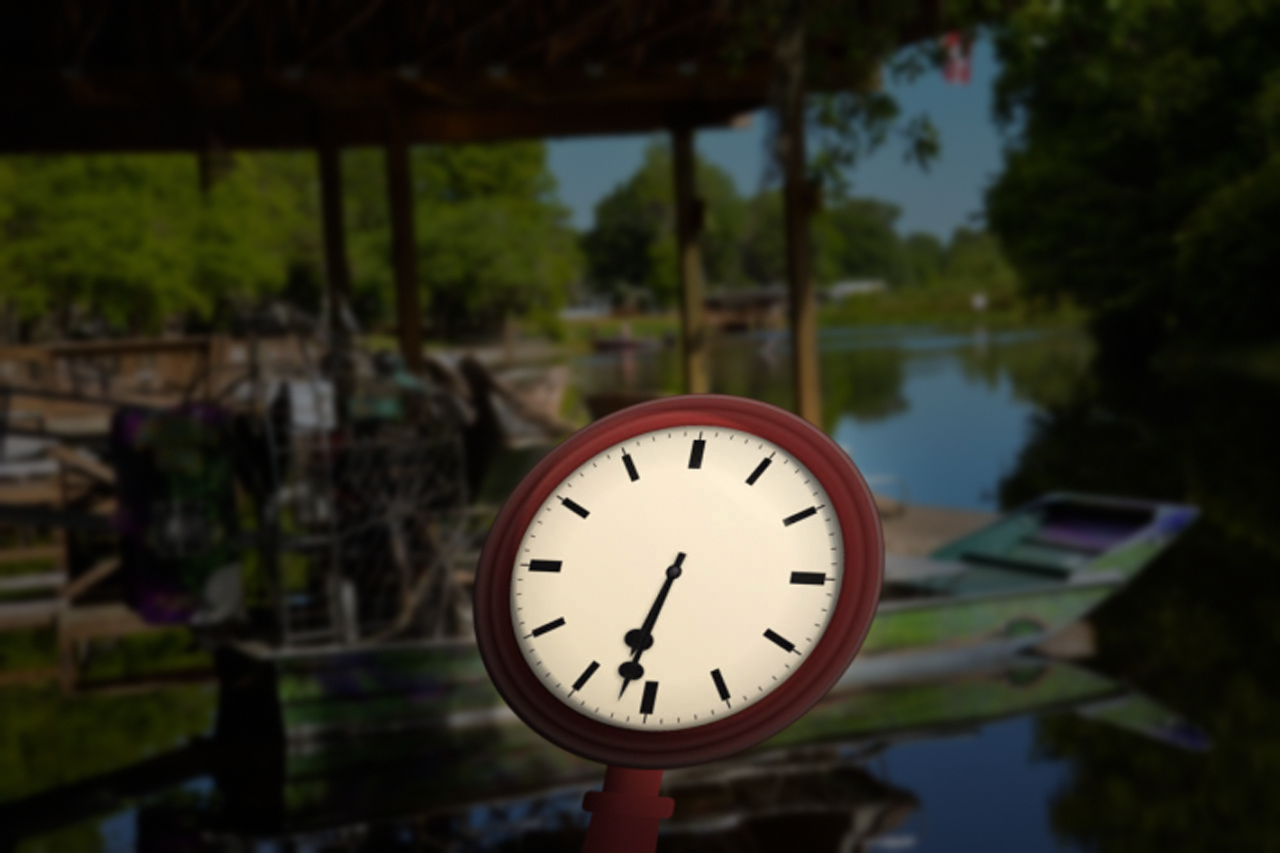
6h32
